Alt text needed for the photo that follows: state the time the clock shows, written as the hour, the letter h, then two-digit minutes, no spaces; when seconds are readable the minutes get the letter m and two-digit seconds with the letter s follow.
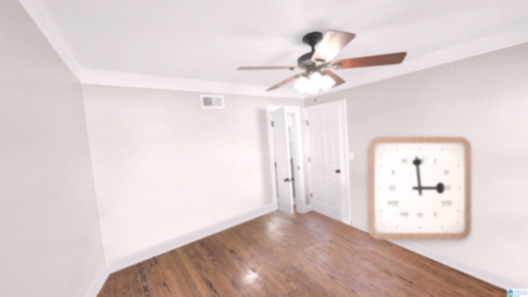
2h59
